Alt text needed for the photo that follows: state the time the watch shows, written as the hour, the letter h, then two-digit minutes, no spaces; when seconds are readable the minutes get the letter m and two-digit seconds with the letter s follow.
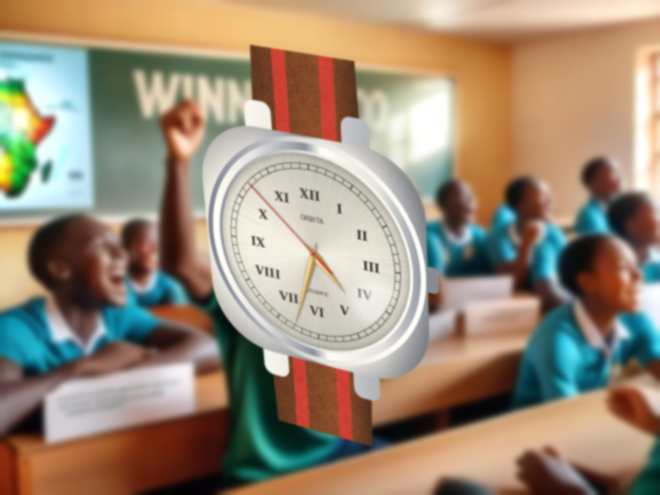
4h32m52s
